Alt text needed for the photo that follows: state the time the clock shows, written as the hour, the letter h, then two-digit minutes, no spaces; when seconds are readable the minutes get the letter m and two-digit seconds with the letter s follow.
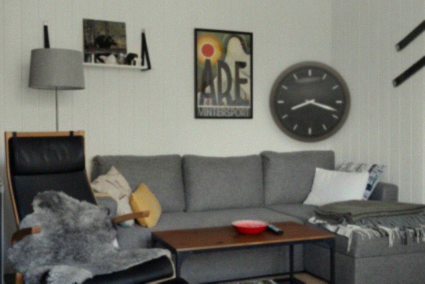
8h18
